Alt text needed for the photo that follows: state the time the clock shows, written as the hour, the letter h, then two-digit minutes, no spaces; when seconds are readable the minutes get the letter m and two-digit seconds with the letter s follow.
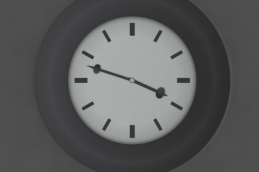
3h48
